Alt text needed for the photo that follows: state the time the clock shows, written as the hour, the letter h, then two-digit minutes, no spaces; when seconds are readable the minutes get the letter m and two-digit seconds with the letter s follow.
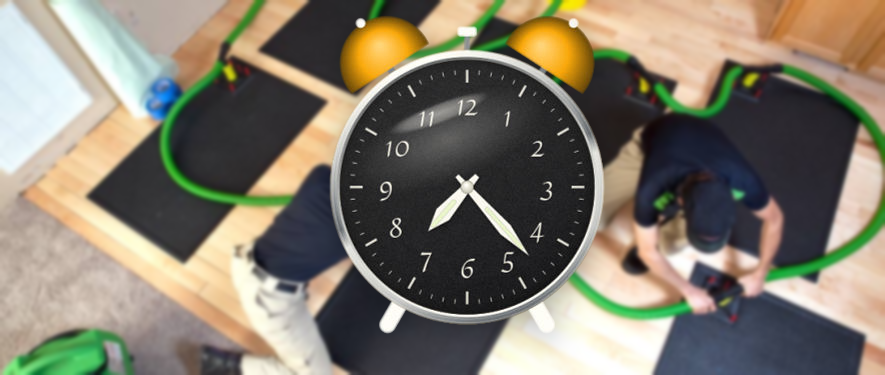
7h23
